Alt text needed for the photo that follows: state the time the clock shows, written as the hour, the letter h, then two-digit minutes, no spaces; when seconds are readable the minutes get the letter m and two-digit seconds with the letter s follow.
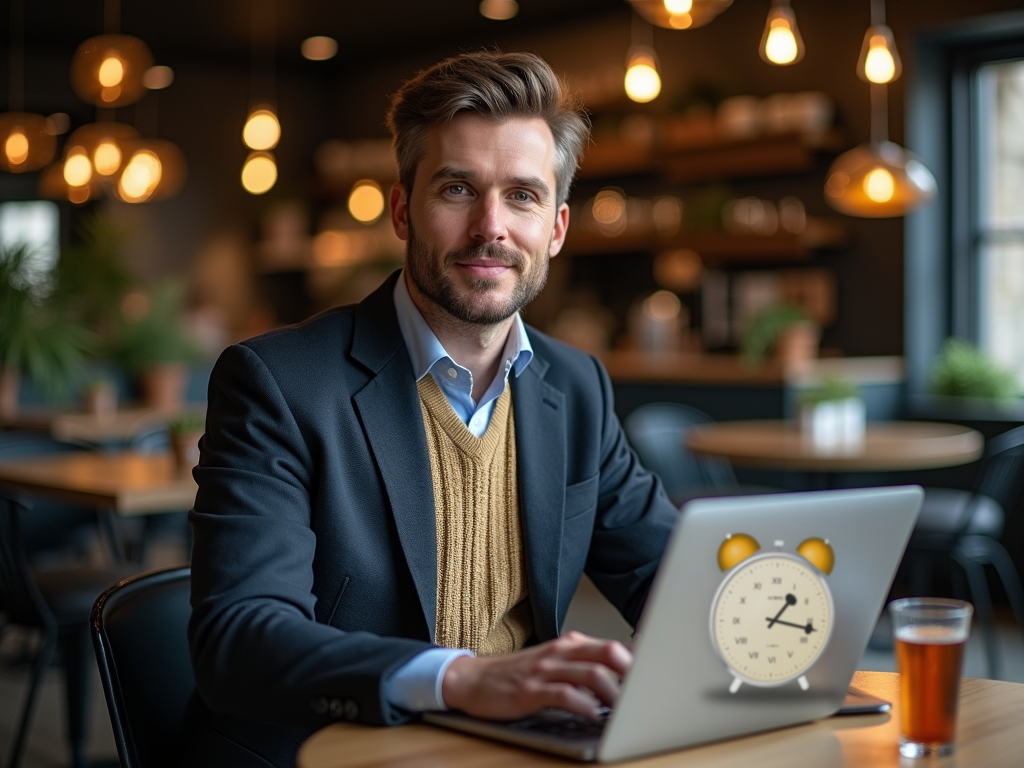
1h17
